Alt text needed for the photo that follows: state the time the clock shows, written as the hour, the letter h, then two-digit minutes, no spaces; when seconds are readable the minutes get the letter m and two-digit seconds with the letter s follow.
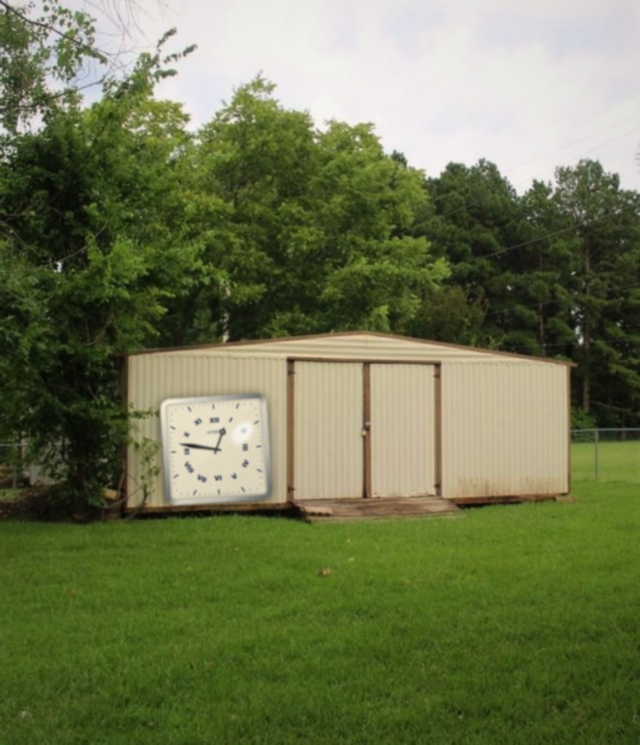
12h47
